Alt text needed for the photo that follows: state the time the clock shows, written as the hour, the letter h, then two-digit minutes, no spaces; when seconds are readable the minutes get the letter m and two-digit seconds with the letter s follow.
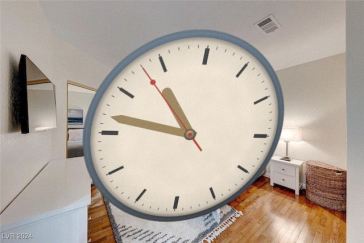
10h46m53s
